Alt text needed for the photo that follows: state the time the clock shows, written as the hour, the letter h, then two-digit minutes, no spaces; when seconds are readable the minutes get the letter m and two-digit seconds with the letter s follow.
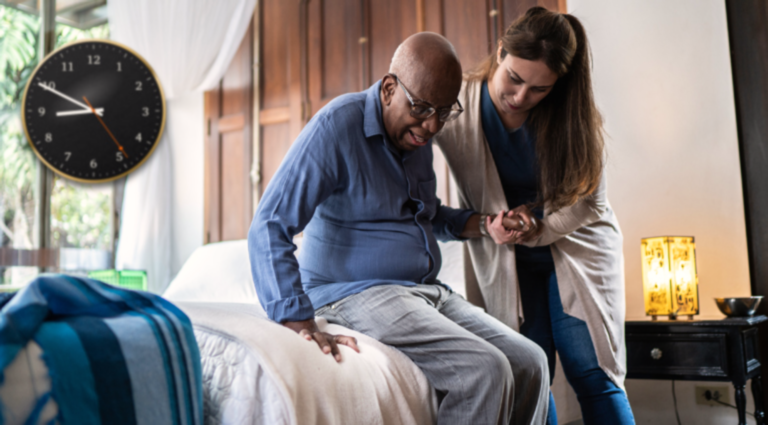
8h49m24s
